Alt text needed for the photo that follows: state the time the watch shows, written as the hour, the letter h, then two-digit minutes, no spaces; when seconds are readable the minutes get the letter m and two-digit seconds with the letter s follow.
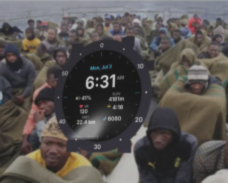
6h31
